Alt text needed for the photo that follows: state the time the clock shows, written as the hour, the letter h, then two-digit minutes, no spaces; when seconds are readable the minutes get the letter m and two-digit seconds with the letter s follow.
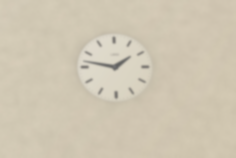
1h47
